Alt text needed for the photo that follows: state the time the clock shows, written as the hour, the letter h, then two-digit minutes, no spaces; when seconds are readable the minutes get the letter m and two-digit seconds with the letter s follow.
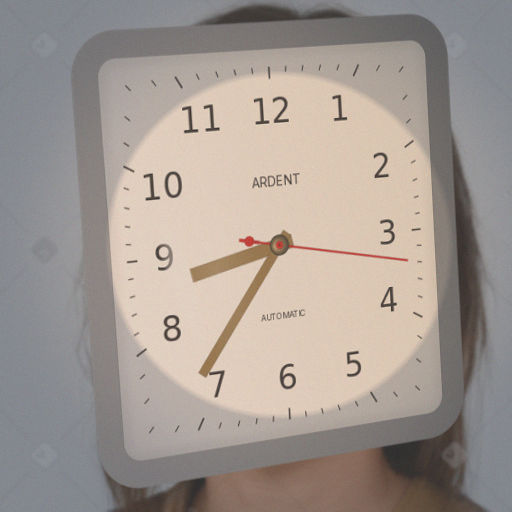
8h36m17s
